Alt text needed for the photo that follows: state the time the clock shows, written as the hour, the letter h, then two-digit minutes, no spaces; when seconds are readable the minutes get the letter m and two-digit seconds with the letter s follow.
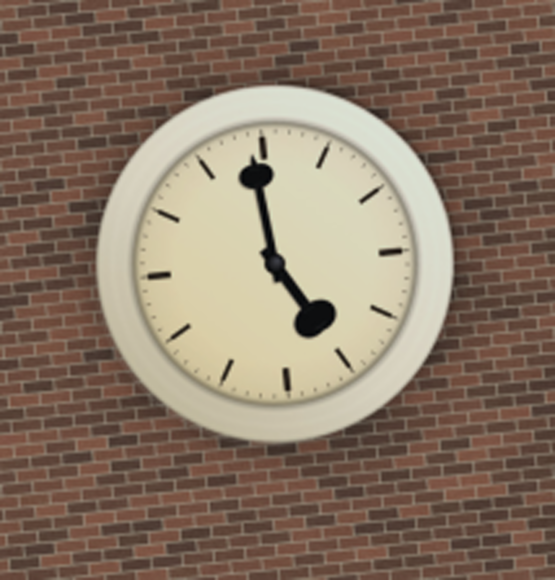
4h59
